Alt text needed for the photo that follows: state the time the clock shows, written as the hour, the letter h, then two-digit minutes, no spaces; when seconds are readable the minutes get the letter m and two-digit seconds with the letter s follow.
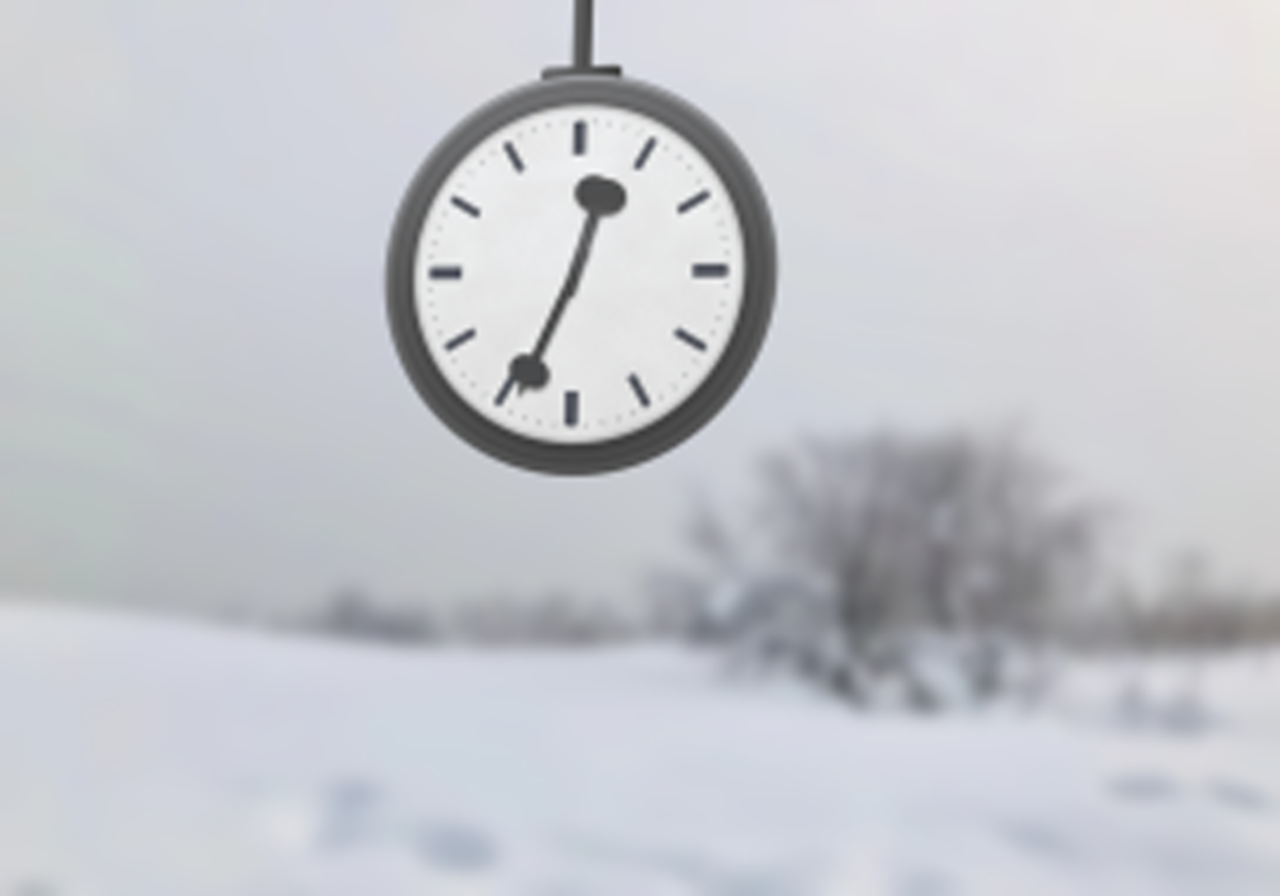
12h34
